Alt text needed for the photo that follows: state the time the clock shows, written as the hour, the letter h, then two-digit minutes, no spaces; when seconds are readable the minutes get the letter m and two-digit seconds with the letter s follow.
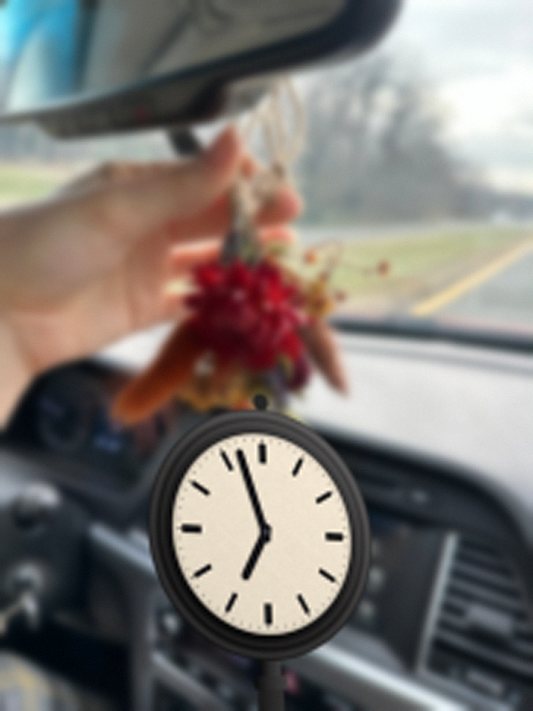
6h57
